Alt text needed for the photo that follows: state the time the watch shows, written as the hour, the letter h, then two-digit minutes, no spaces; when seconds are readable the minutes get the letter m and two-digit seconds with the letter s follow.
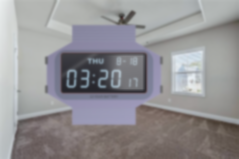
3h20
